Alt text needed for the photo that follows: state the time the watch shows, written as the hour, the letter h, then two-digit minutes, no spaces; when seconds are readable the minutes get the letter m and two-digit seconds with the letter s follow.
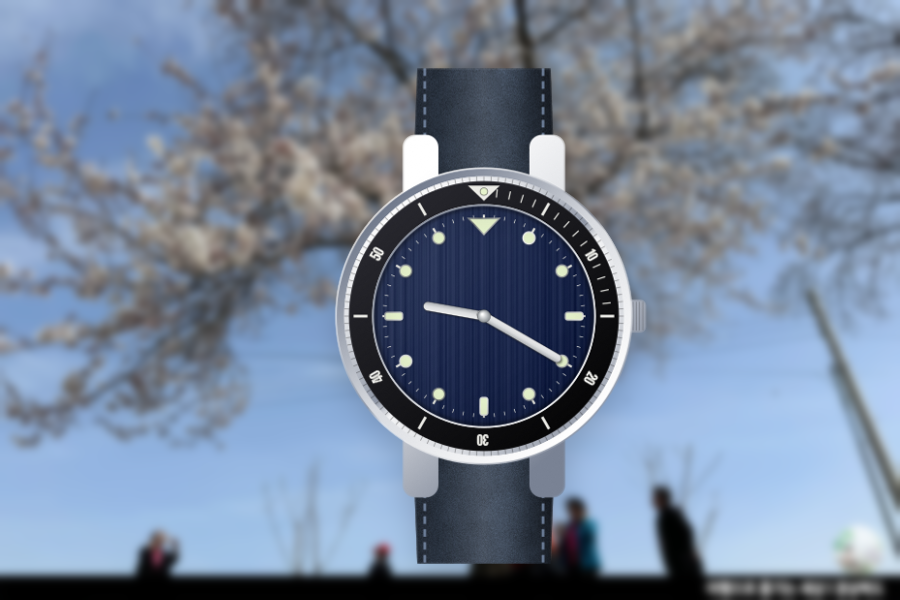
9h20
